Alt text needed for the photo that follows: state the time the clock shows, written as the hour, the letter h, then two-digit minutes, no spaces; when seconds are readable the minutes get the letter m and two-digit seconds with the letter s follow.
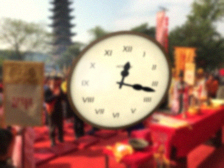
12h17
